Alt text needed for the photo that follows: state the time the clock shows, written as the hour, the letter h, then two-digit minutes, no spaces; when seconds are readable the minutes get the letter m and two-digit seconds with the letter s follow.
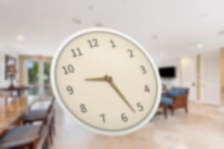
9h27
